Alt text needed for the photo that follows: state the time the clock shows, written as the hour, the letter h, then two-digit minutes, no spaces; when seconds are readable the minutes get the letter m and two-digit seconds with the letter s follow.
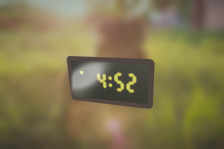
4h52
